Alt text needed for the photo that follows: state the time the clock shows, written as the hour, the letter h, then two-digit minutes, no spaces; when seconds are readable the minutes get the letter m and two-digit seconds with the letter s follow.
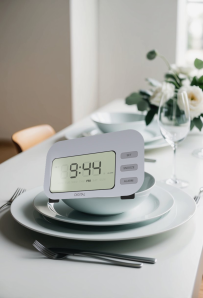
9h44
